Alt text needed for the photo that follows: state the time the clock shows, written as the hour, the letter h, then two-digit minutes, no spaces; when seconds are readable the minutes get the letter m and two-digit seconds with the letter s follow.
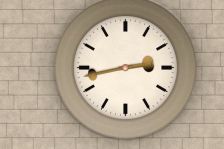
2h43
